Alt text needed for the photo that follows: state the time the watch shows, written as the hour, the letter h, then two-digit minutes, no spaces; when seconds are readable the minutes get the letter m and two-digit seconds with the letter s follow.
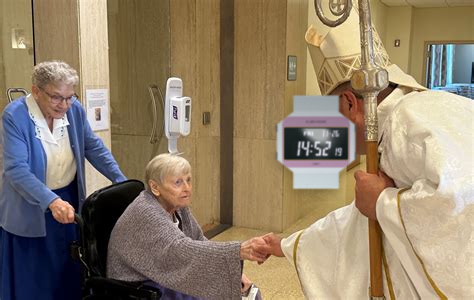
14h52
